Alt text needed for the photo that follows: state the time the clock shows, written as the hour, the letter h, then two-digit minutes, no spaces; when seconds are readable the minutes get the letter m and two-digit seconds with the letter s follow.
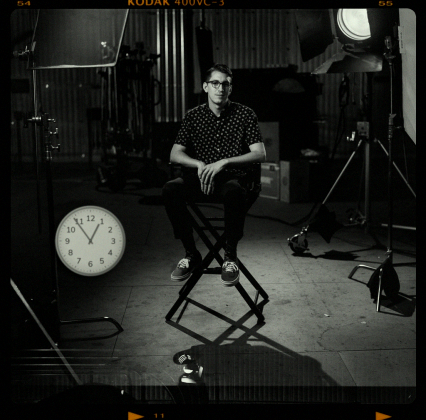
12h54
